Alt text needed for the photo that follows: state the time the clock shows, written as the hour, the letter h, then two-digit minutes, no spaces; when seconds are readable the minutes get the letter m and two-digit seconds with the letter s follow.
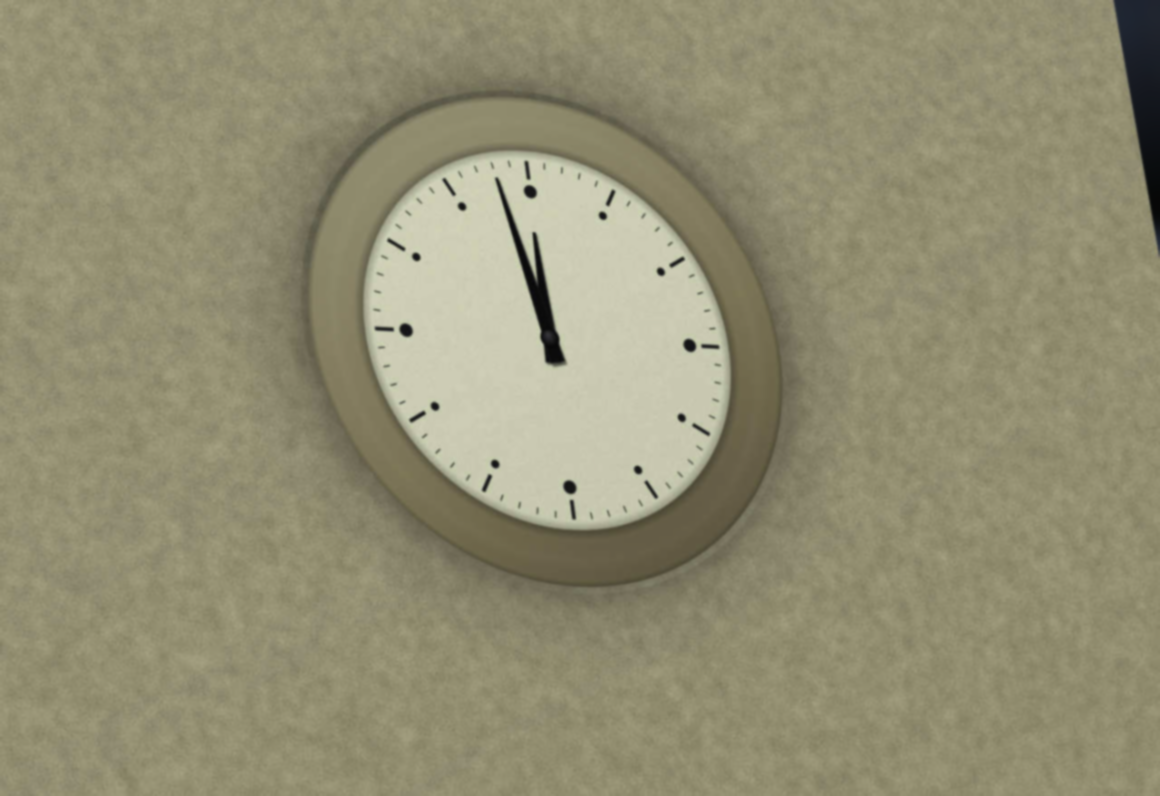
11h58
